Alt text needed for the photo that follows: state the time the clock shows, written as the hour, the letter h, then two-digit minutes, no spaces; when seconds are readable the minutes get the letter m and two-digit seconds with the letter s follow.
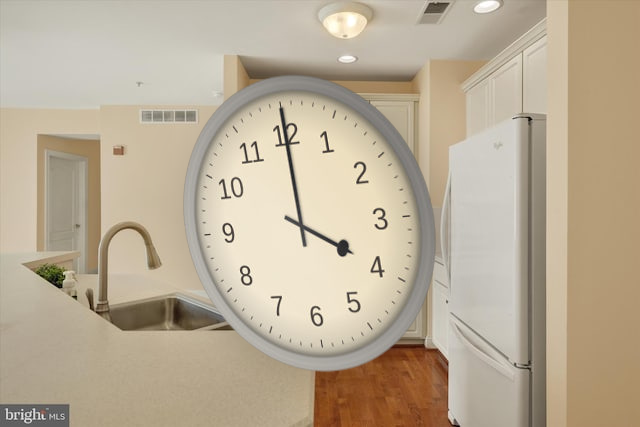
4h00
